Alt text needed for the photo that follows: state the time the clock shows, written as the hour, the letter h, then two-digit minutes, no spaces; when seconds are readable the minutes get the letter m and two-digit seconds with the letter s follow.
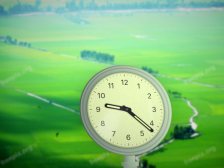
9h22
